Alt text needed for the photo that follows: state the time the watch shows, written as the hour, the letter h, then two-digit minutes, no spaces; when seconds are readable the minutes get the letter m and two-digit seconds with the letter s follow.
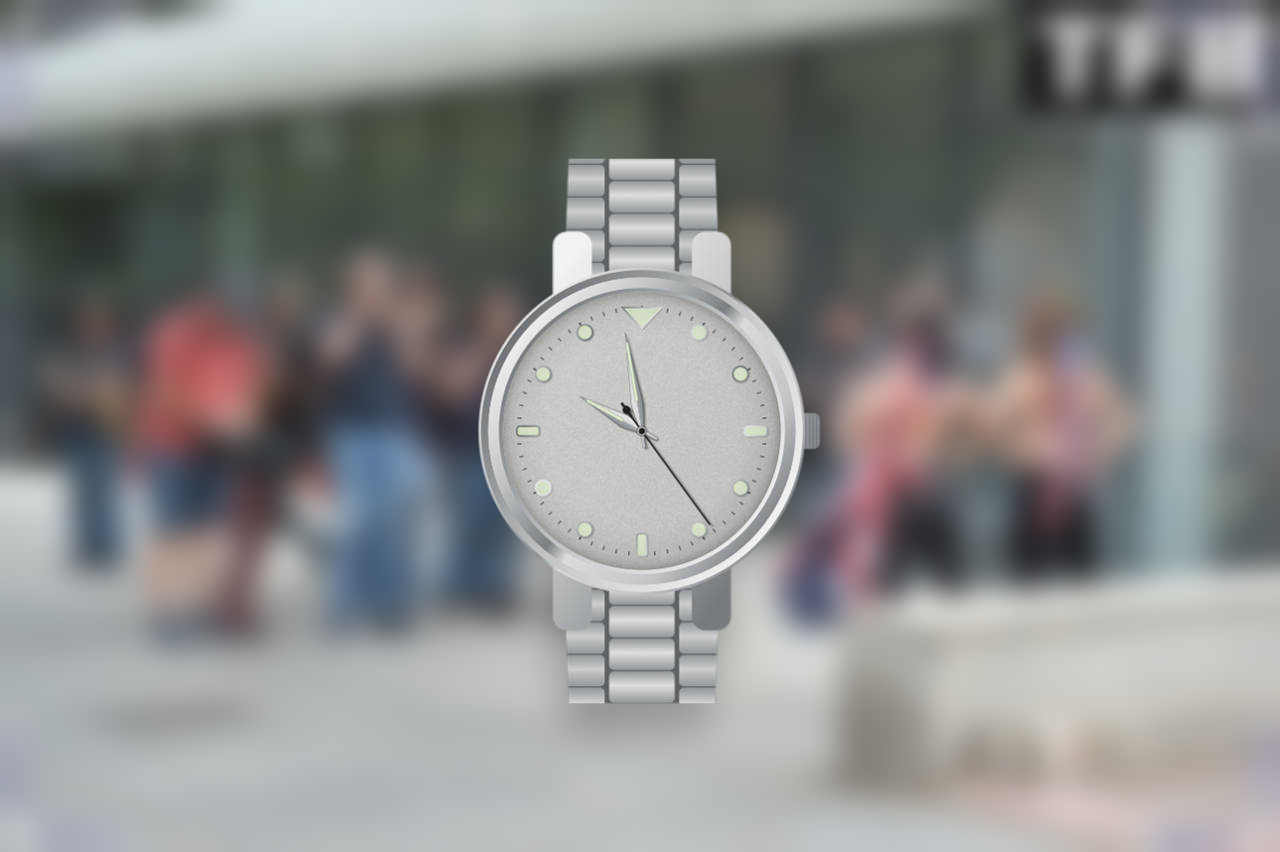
9h58m24s
